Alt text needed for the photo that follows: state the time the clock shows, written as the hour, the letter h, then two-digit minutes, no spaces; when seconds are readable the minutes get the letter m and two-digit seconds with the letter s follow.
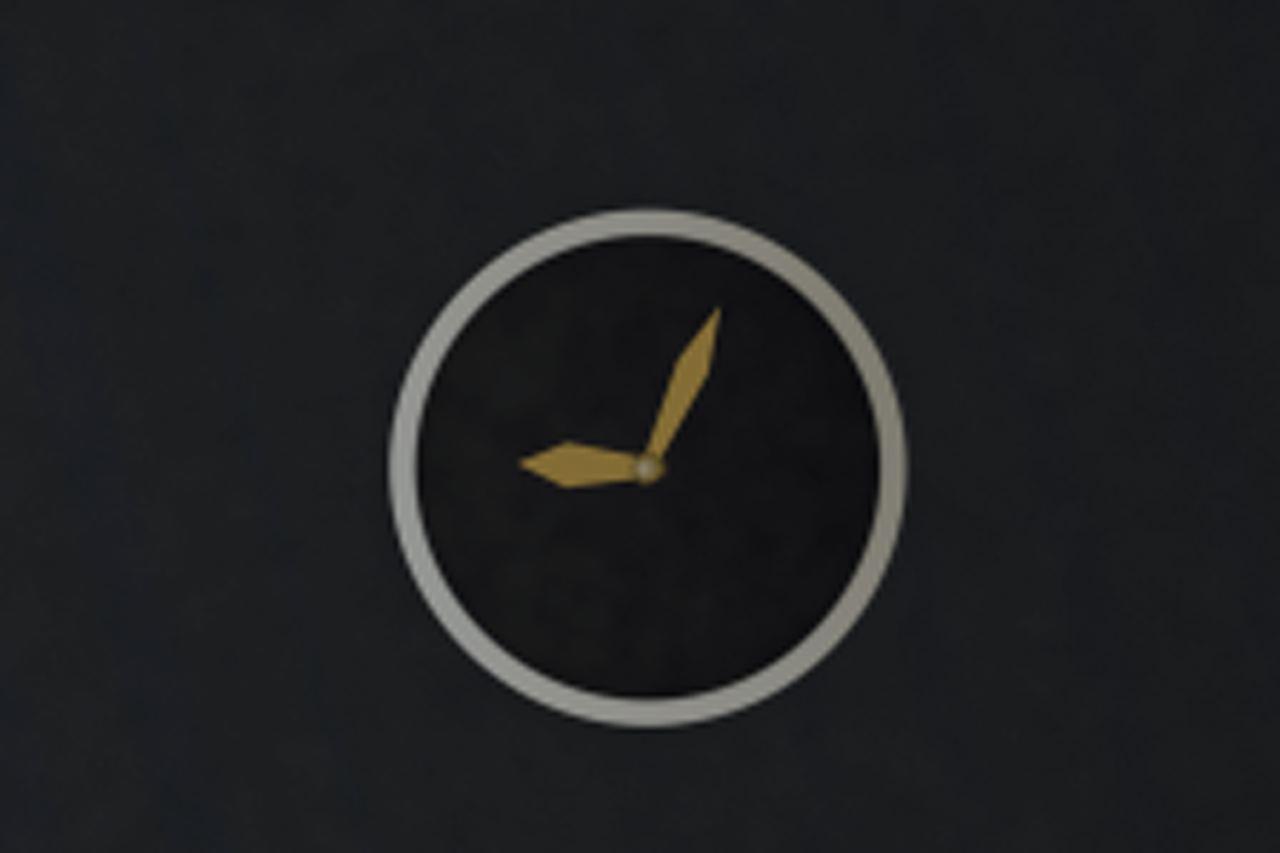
9h04
